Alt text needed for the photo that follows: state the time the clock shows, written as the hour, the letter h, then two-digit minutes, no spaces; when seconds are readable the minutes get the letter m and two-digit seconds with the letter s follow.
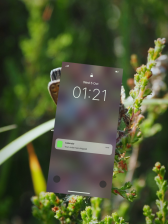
1h21
